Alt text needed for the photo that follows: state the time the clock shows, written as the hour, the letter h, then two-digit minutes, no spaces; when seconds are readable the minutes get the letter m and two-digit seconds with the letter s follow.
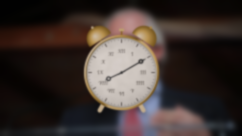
8h10
